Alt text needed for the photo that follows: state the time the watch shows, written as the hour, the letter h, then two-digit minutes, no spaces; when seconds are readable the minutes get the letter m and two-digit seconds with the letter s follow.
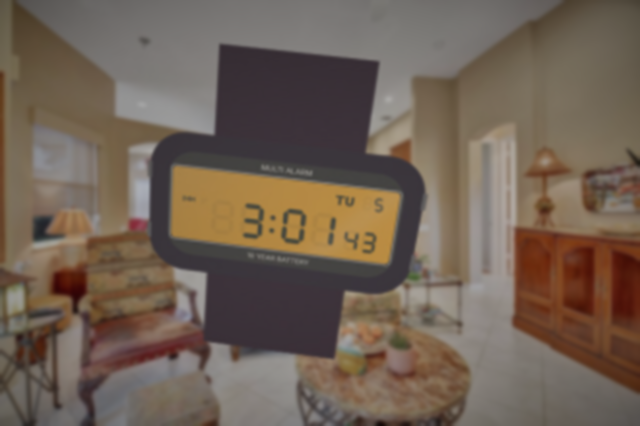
3h01m43s
